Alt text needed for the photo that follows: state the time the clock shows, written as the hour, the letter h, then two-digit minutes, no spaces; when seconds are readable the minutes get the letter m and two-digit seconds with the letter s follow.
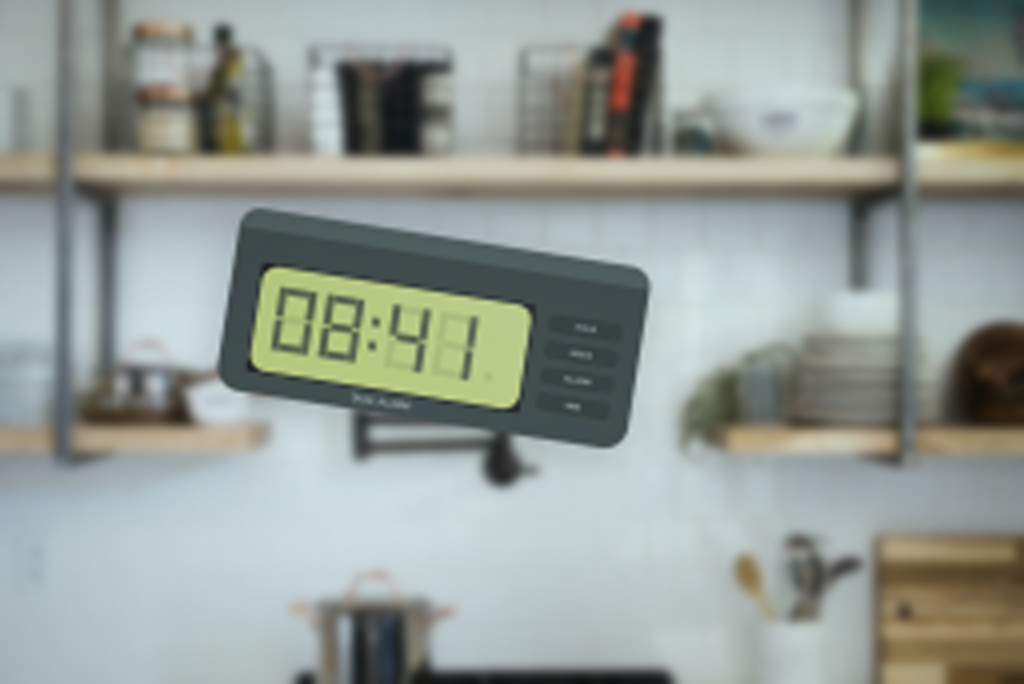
8h41
